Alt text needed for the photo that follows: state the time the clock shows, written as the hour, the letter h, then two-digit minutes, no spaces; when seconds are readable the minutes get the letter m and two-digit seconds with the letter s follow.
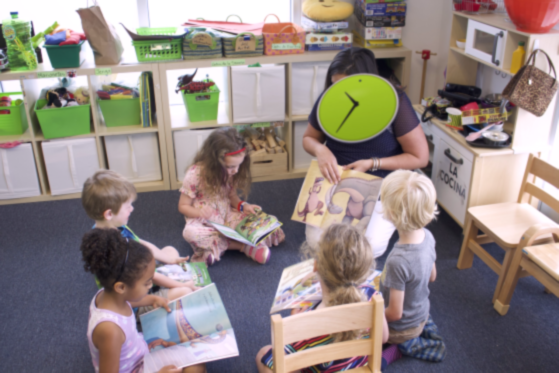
10h34
